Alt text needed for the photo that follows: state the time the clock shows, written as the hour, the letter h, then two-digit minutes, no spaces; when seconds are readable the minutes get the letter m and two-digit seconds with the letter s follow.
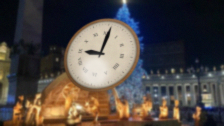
9h01
